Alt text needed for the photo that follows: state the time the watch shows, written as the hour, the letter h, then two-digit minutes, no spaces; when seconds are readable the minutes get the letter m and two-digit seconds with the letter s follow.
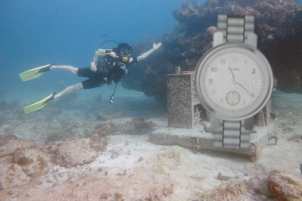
11h21
